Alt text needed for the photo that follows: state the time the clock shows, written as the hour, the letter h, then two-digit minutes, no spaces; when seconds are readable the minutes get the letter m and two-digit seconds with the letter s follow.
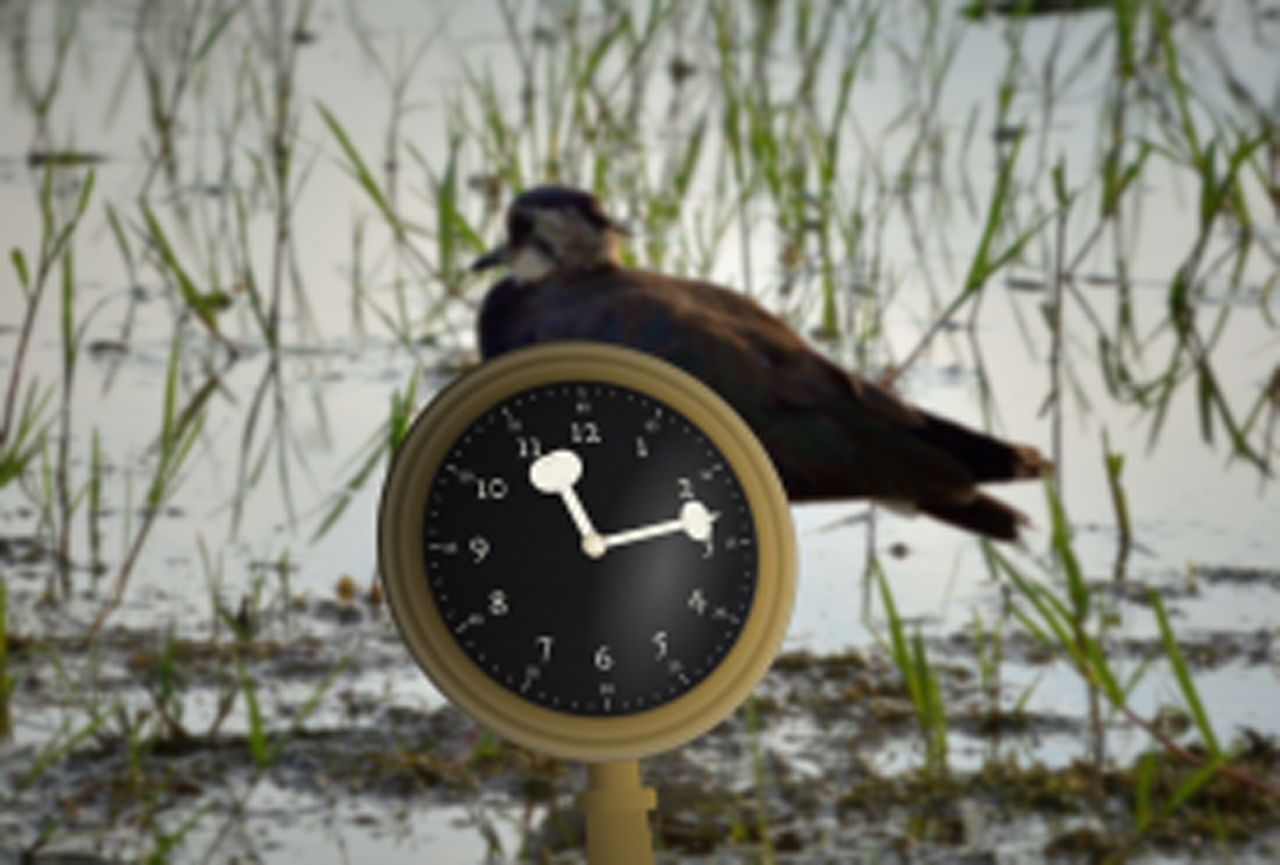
11h13
